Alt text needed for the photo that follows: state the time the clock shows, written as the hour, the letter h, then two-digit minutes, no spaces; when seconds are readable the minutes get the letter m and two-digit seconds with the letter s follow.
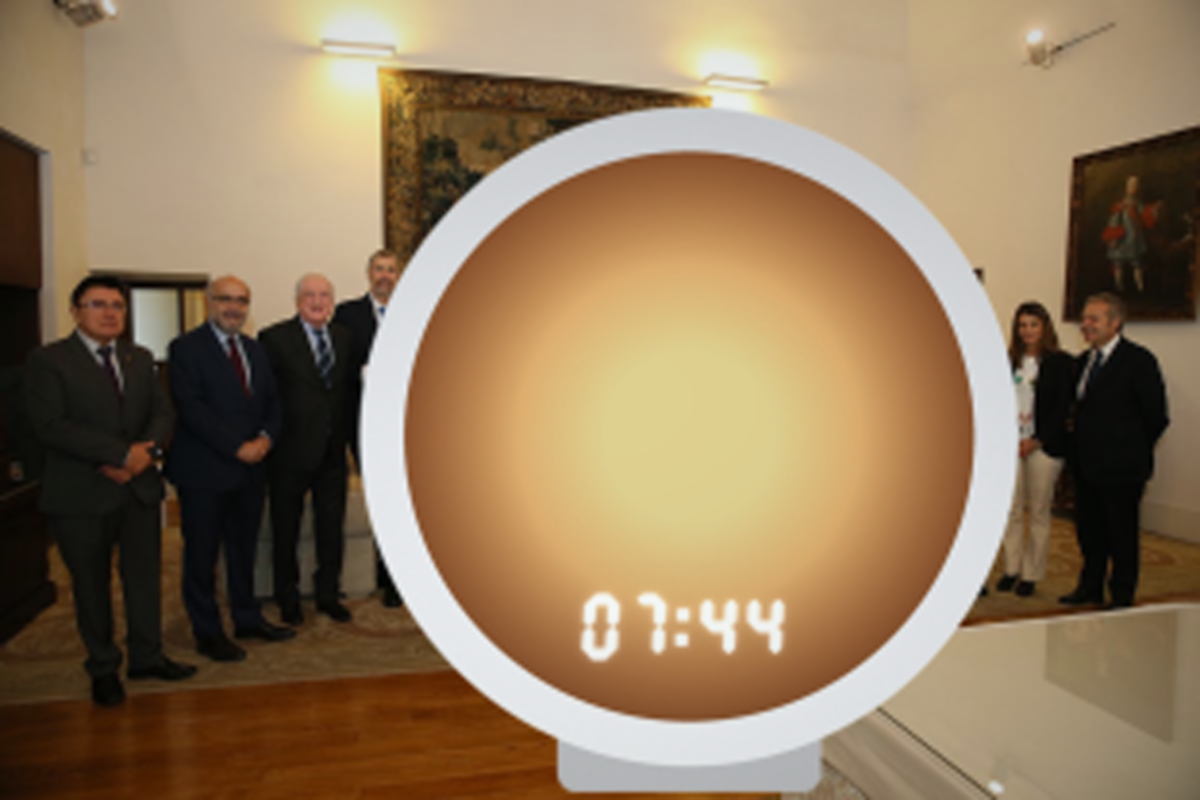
7h44
